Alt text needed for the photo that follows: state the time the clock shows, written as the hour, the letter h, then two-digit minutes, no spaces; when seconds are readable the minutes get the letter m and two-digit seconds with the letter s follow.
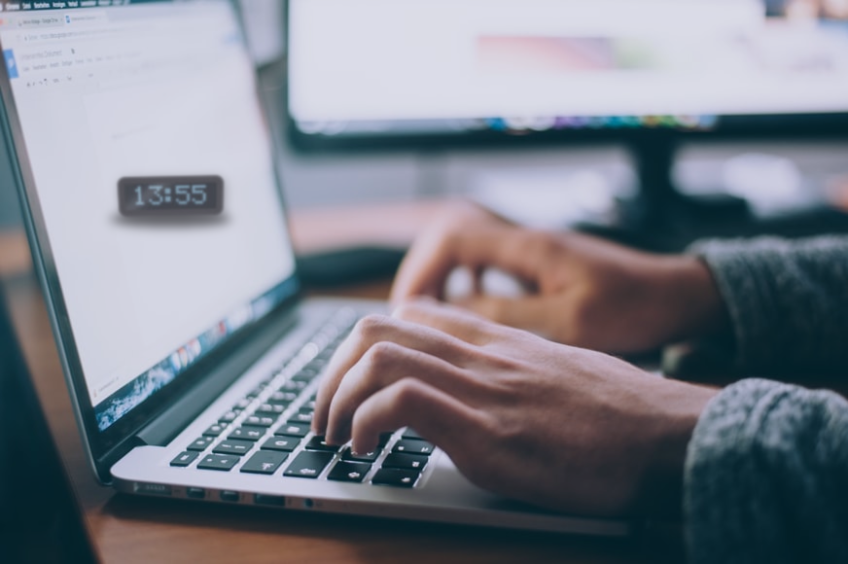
13h55
